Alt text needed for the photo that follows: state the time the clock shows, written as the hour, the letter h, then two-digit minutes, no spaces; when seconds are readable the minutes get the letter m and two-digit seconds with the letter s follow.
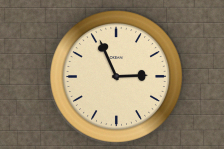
2h56
